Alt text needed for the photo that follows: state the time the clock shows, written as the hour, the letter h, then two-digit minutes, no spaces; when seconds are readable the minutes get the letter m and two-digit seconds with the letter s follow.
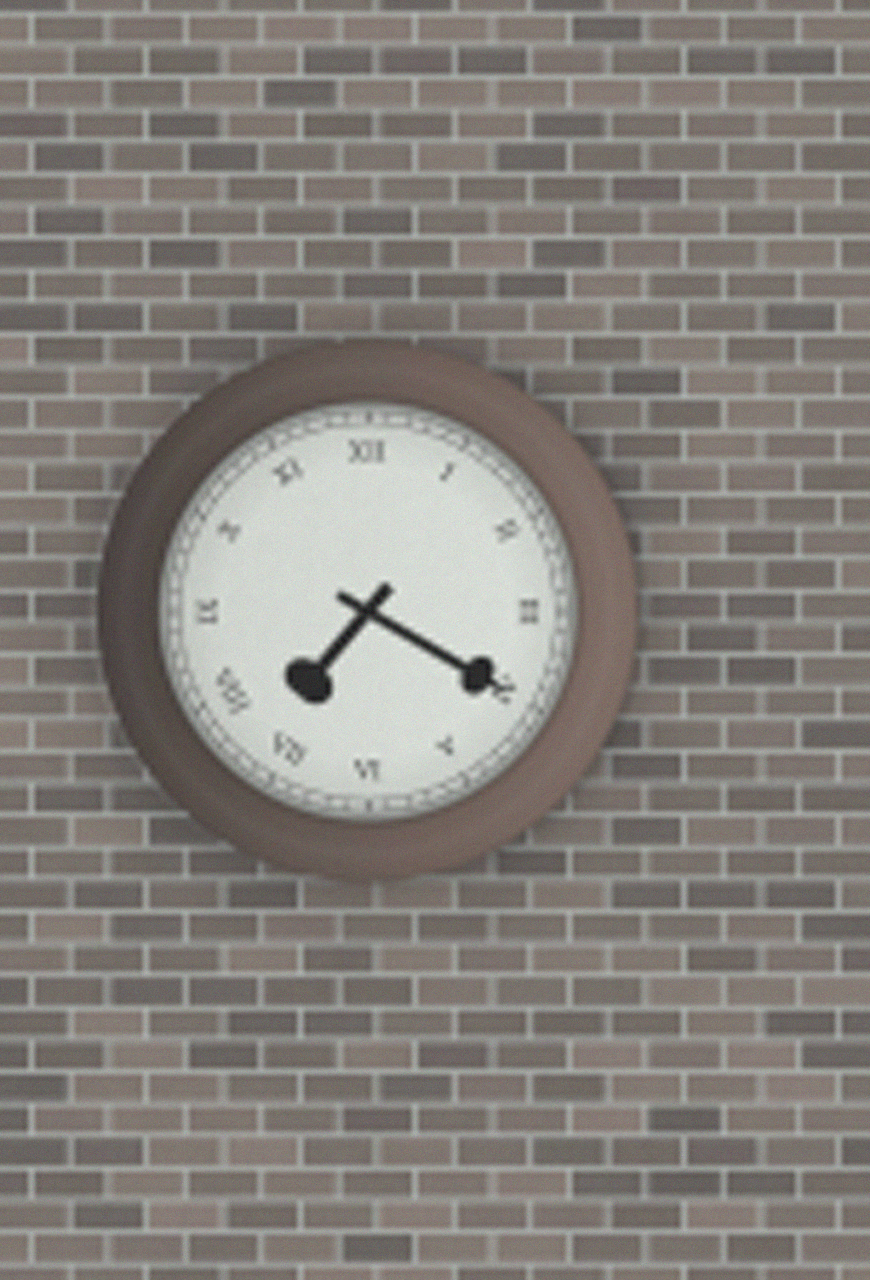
7h20
